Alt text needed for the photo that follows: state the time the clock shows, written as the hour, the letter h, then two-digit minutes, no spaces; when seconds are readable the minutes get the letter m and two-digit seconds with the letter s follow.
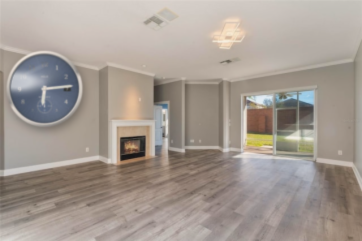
6h14
